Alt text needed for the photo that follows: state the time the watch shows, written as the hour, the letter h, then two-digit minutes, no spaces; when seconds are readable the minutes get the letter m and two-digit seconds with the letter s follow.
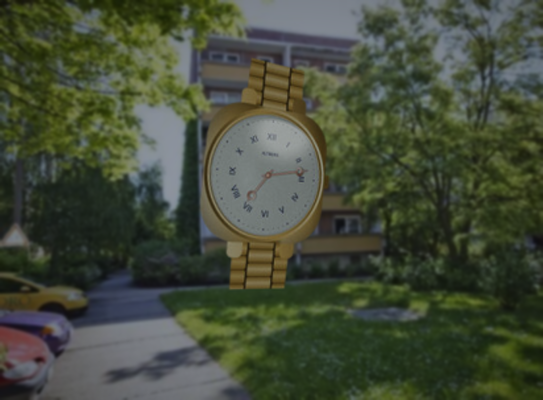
7h13
